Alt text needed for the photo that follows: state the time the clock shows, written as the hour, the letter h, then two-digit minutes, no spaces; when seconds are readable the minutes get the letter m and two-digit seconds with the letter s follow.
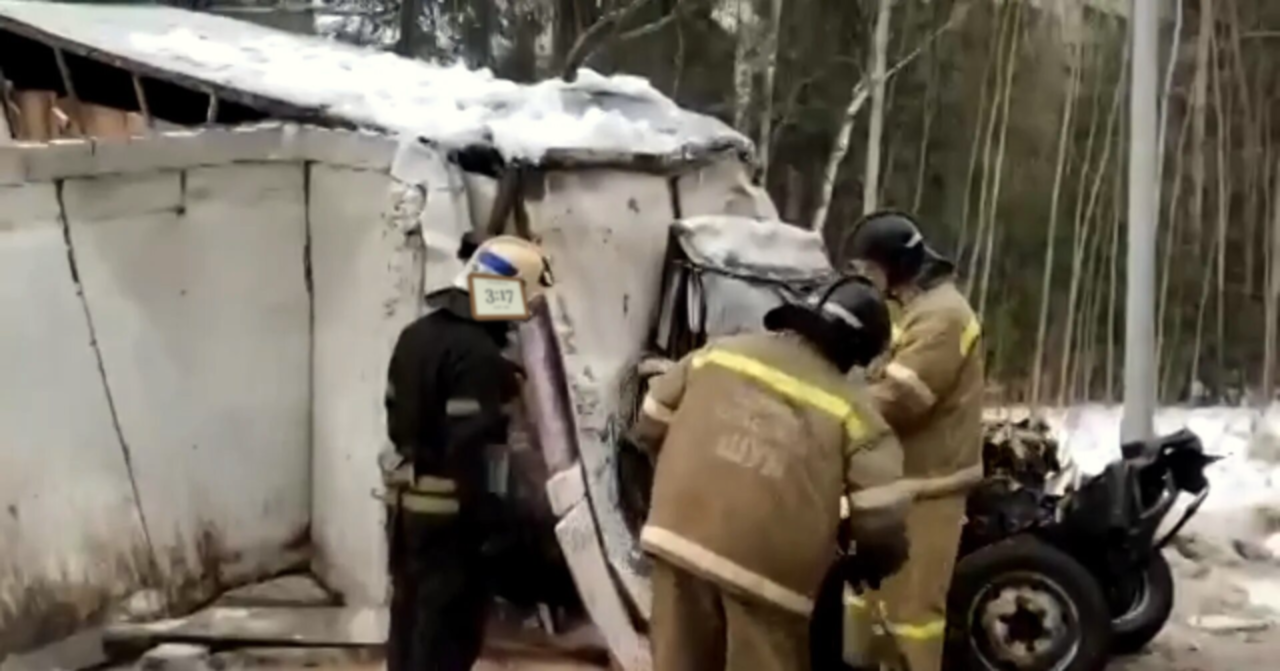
3h17
